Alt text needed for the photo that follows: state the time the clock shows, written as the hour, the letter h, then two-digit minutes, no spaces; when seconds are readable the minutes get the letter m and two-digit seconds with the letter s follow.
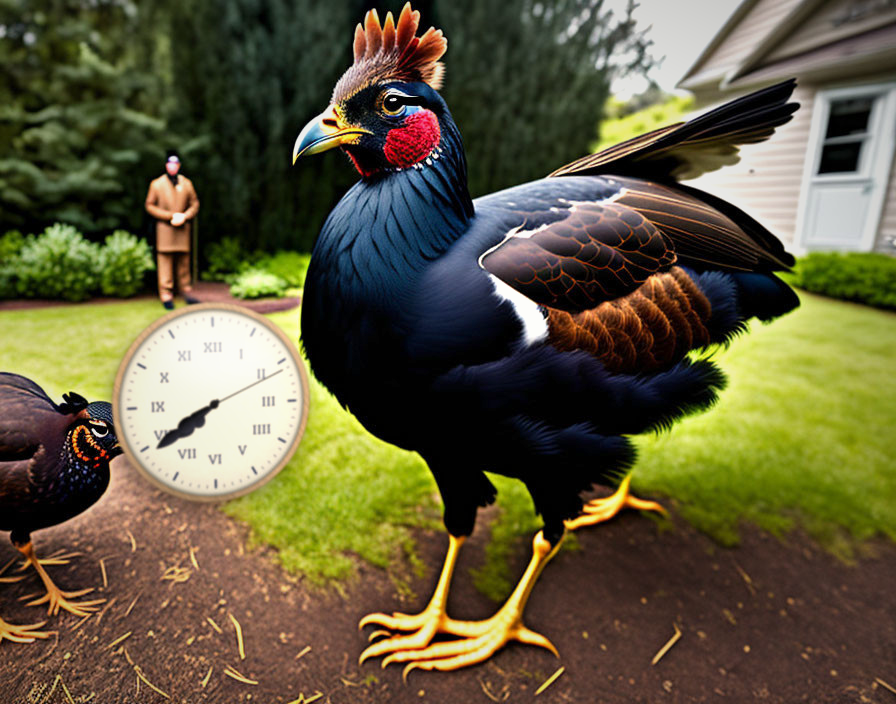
7h39m11s
